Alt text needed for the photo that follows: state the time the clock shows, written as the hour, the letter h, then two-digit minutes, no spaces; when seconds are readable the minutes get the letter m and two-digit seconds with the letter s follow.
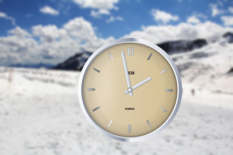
1h58
